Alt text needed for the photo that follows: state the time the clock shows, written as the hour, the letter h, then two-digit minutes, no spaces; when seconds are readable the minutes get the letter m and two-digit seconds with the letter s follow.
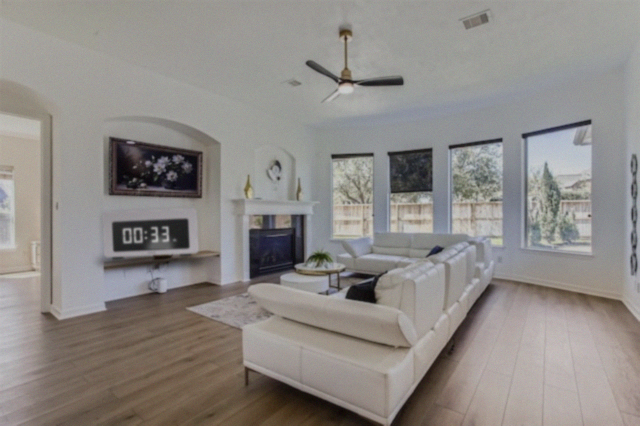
0h33
